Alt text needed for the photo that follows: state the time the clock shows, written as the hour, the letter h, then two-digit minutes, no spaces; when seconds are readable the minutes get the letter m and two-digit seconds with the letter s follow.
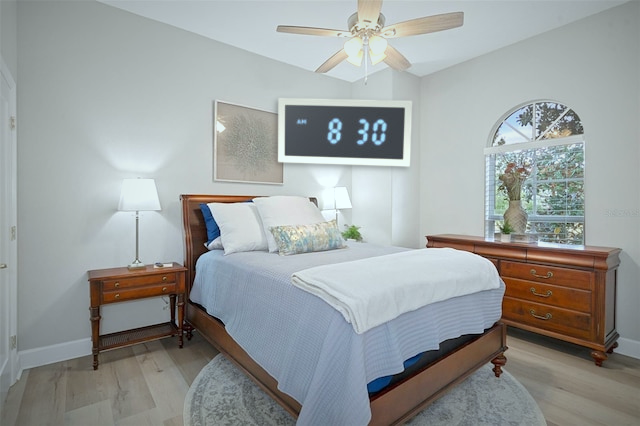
8h30
